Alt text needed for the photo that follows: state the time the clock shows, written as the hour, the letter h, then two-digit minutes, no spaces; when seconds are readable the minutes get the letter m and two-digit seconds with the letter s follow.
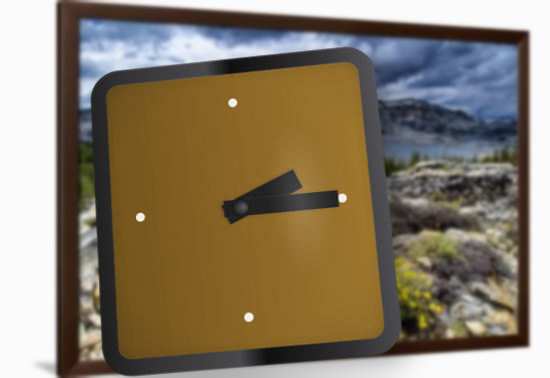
2h15
